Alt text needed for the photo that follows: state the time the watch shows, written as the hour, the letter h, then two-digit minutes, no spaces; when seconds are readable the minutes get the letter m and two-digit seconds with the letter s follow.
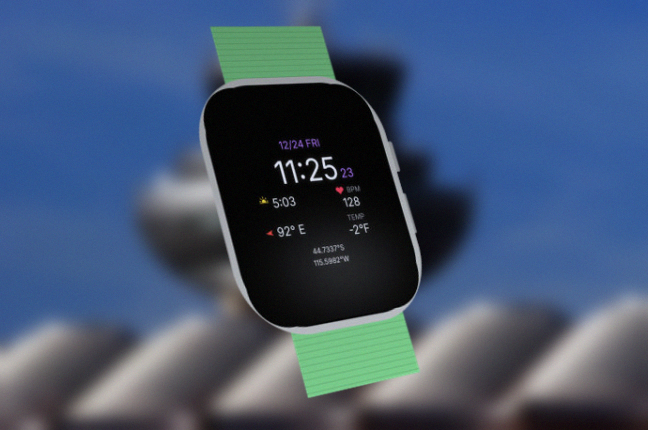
11h25m23s
